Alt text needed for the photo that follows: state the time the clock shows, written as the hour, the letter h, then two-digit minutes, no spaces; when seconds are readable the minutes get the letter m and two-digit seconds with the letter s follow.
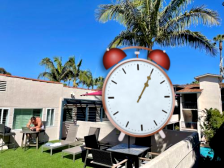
1h05
